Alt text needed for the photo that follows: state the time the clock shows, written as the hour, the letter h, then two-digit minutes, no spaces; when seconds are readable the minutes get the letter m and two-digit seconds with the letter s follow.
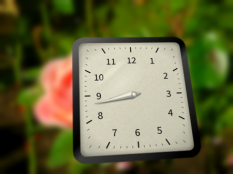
8h43
